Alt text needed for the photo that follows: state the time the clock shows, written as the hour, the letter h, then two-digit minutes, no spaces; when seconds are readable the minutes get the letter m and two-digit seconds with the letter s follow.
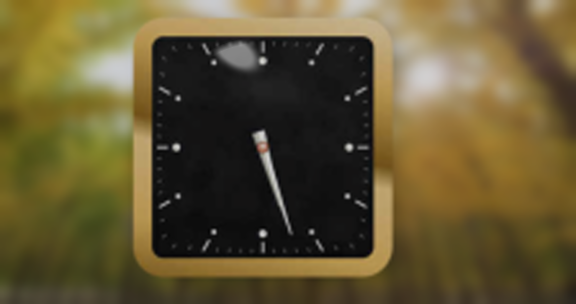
5h27
